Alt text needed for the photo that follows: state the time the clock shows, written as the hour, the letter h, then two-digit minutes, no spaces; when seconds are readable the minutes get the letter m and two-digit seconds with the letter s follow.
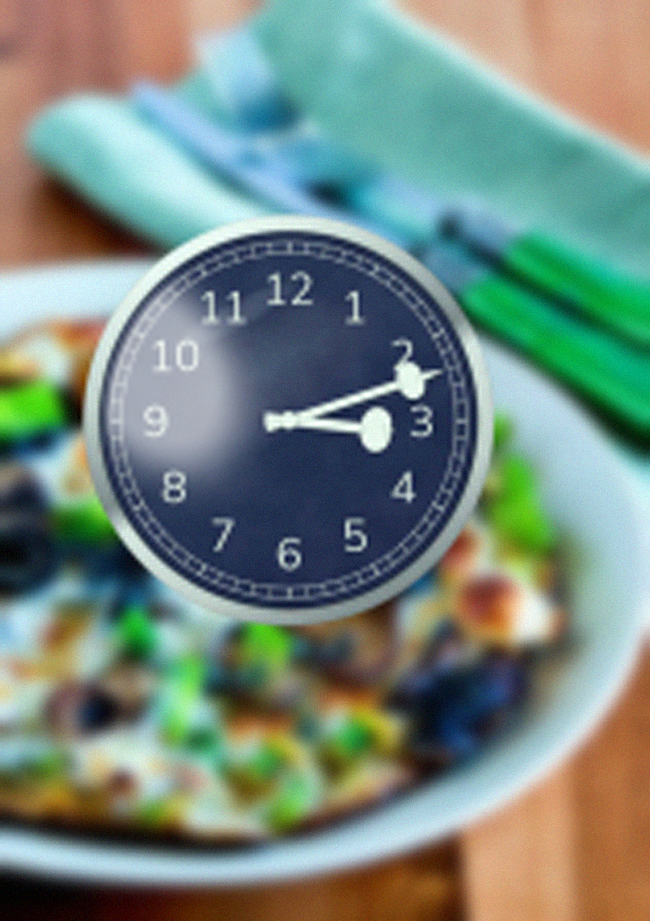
3h12
